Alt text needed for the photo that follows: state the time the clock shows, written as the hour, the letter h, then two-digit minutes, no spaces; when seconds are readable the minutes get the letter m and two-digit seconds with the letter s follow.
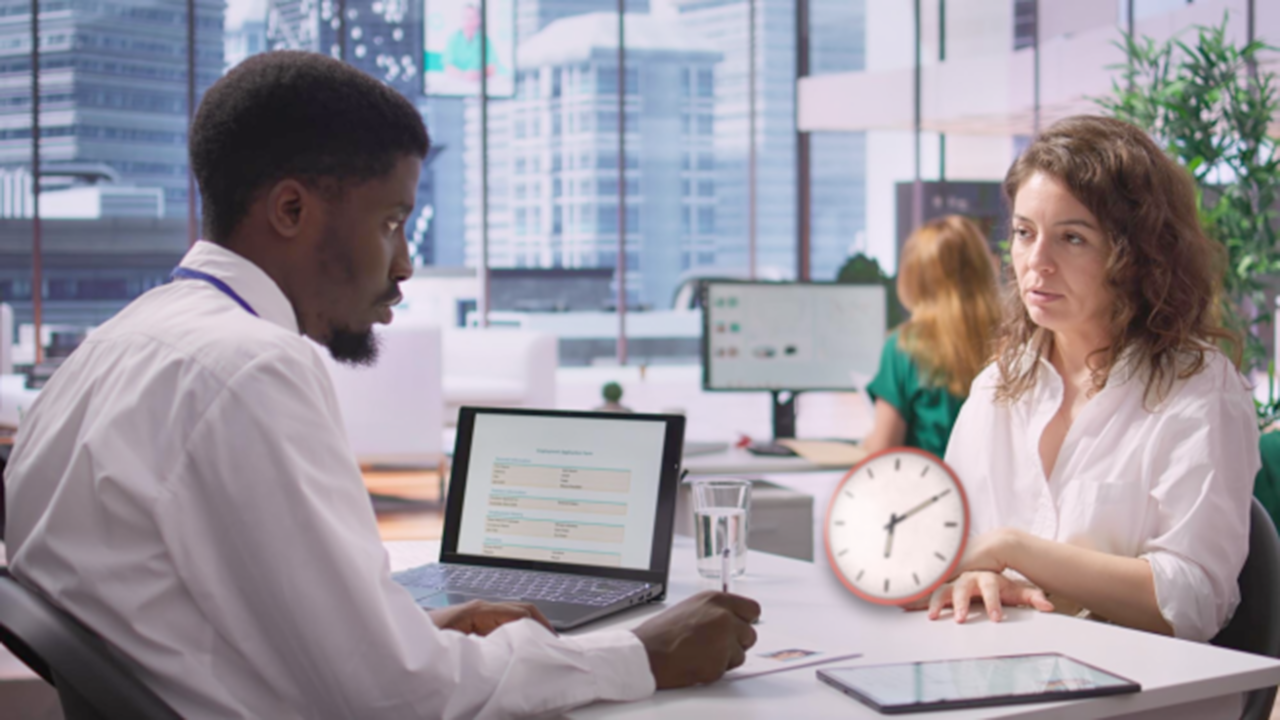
6h10
